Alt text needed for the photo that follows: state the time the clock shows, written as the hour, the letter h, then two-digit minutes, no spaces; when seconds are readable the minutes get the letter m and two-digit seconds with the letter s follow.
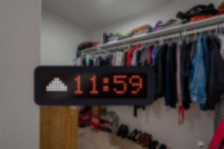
11h59
